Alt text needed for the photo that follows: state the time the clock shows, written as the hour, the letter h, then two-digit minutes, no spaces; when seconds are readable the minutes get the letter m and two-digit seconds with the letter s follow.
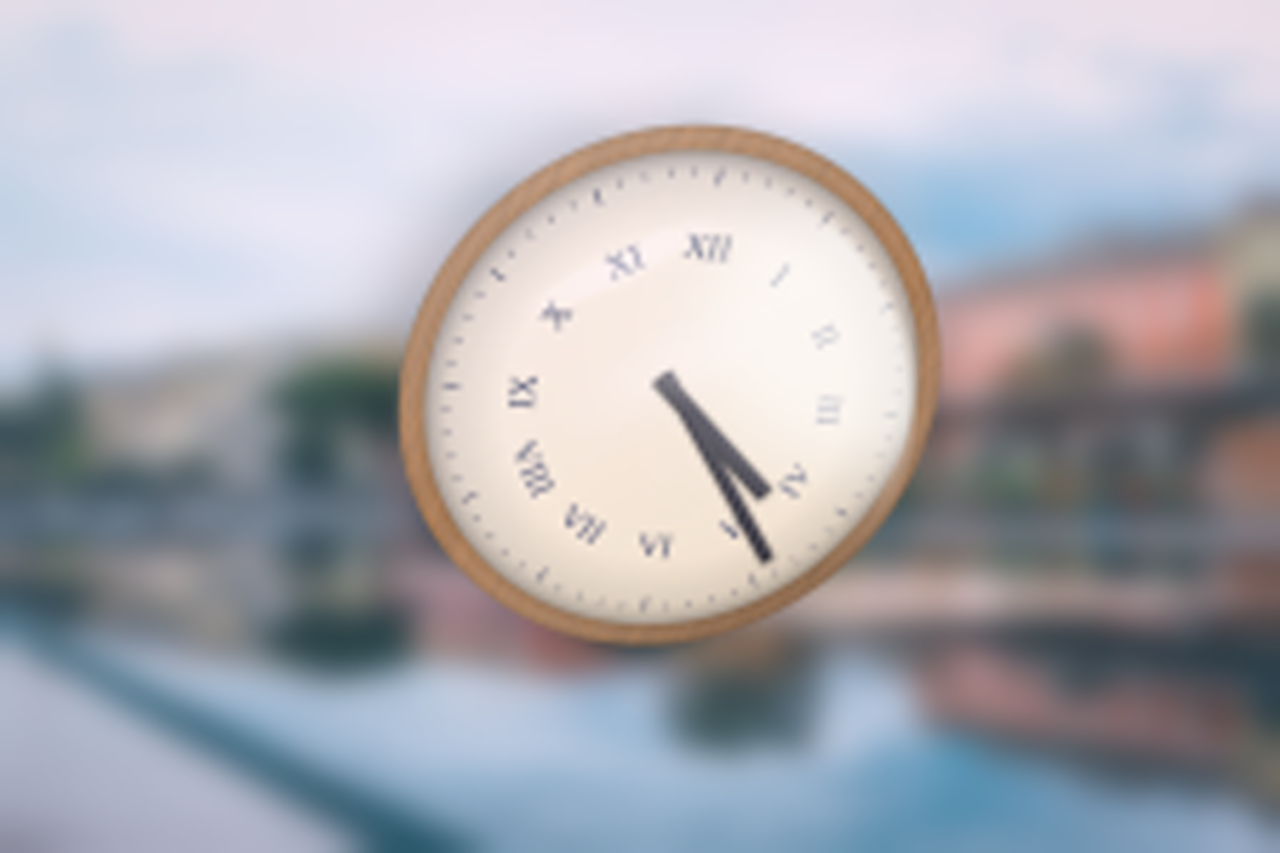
4h24
